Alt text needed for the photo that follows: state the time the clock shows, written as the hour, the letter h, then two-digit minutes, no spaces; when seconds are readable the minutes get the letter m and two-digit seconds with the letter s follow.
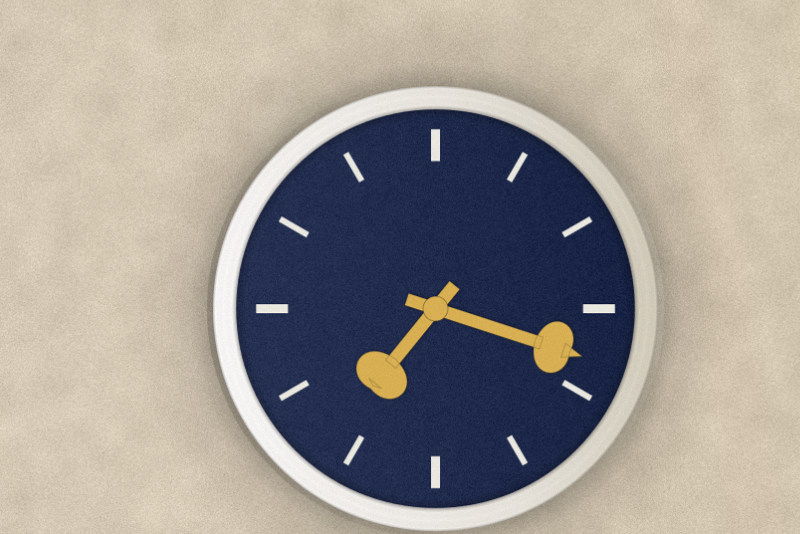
7h18
